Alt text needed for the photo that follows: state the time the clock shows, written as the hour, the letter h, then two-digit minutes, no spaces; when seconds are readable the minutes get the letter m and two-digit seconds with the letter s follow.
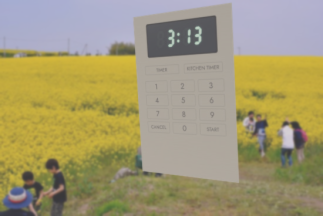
3h13
